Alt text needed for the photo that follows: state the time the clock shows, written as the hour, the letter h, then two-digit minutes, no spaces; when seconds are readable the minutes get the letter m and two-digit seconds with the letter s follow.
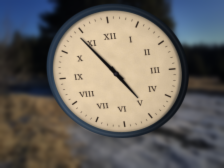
4h54
